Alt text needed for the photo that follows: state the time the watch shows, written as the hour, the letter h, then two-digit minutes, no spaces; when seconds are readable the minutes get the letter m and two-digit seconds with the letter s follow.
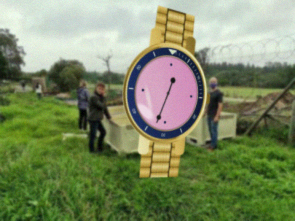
12h33
